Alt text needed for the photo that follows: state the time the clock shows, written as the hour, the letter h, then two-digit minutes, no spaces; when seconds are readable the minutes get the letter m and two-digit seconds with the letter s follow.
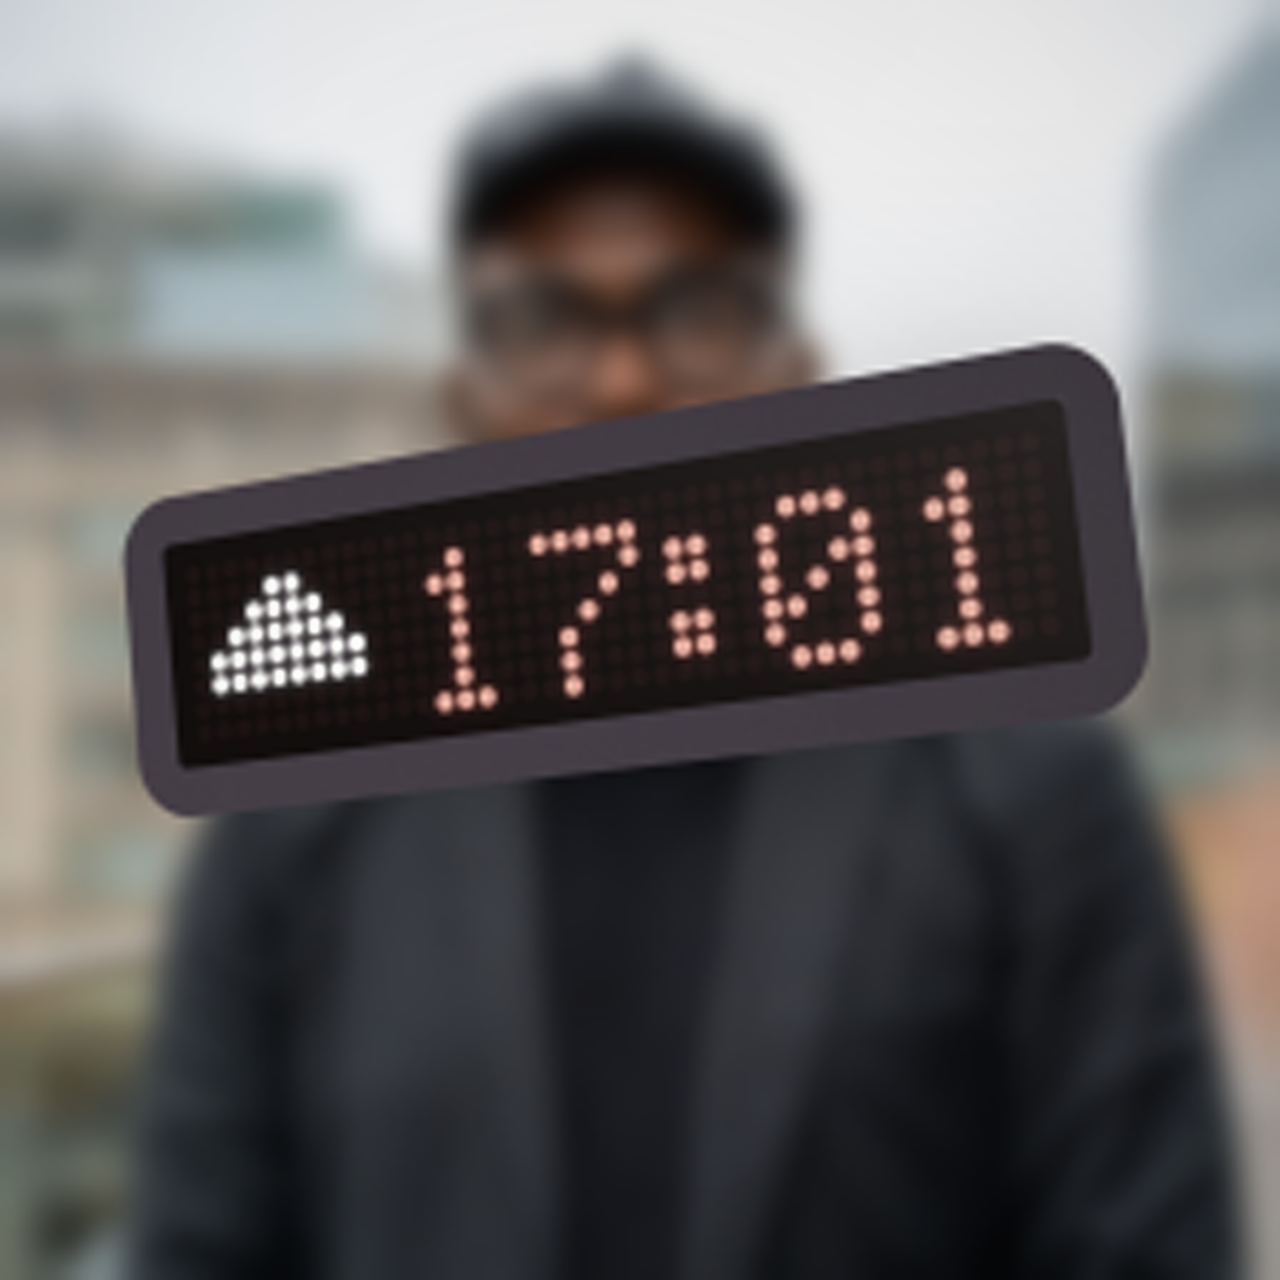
17h01
